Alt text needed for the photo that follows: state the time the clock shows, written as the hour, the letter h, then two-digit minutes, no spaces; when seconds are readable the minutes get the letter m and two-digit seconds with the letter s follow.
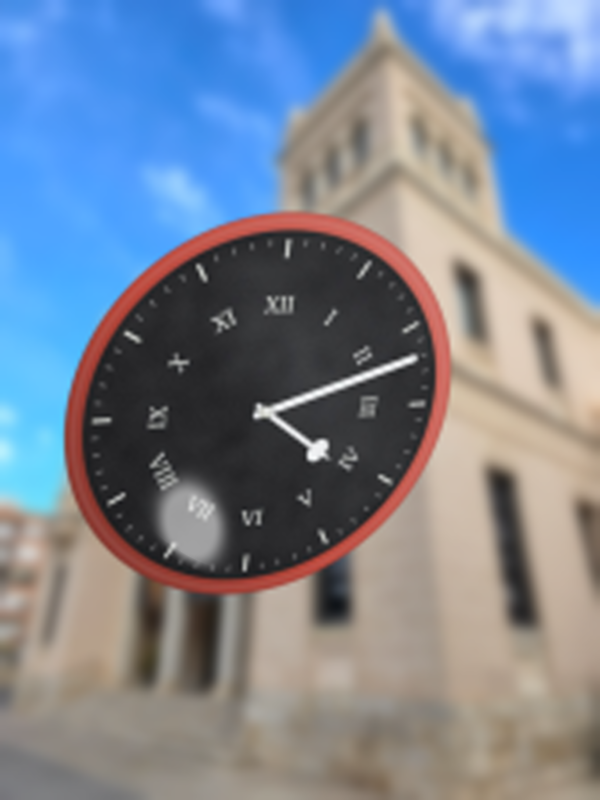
4h12
